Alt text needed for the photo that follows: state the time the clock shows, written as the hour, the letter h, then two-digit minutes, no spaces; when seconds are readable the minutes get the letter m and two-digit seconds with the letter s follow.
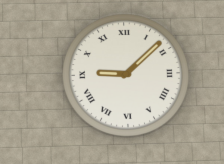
9h08
